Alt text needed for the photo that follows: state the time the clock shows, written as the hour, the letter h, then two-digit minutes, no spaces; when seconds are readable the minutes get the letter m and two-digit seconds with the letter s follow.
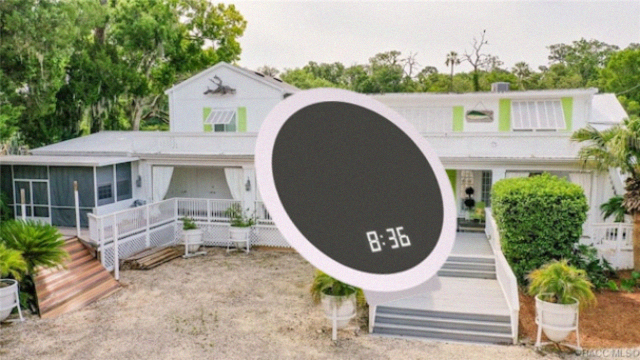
8h36
